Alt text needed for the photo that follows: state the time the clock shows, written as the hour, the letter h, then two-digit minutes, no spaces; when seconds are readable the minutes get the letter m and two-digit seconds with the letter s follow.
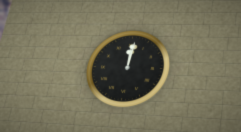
12h01
